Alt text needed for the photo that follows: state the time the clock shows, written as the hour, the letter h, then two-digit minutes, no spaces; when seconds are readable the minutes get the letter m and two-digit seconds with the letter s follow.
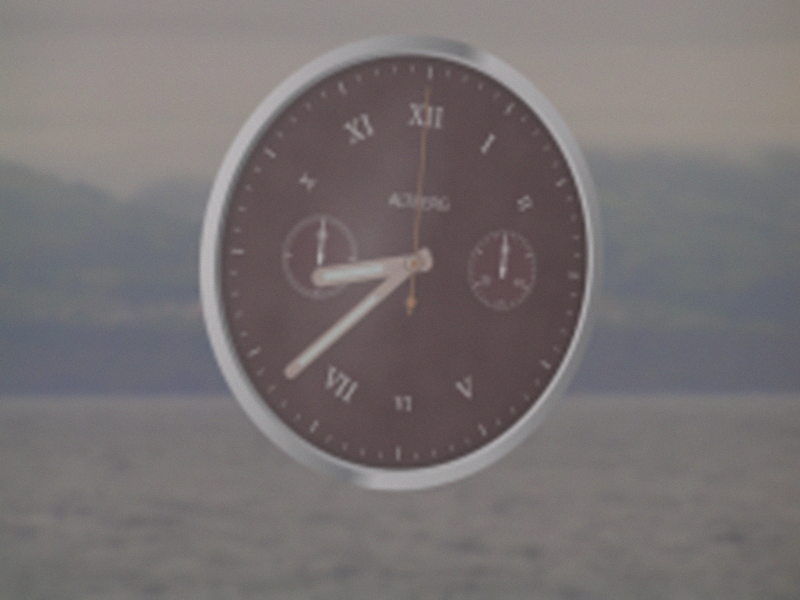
8h38
